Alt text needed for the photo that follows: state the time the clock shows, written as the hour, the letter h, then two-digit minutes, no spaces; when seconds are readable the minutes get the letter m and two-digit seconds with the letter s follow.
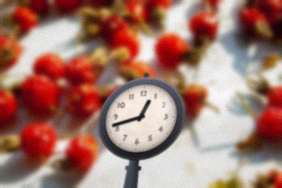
12h42
